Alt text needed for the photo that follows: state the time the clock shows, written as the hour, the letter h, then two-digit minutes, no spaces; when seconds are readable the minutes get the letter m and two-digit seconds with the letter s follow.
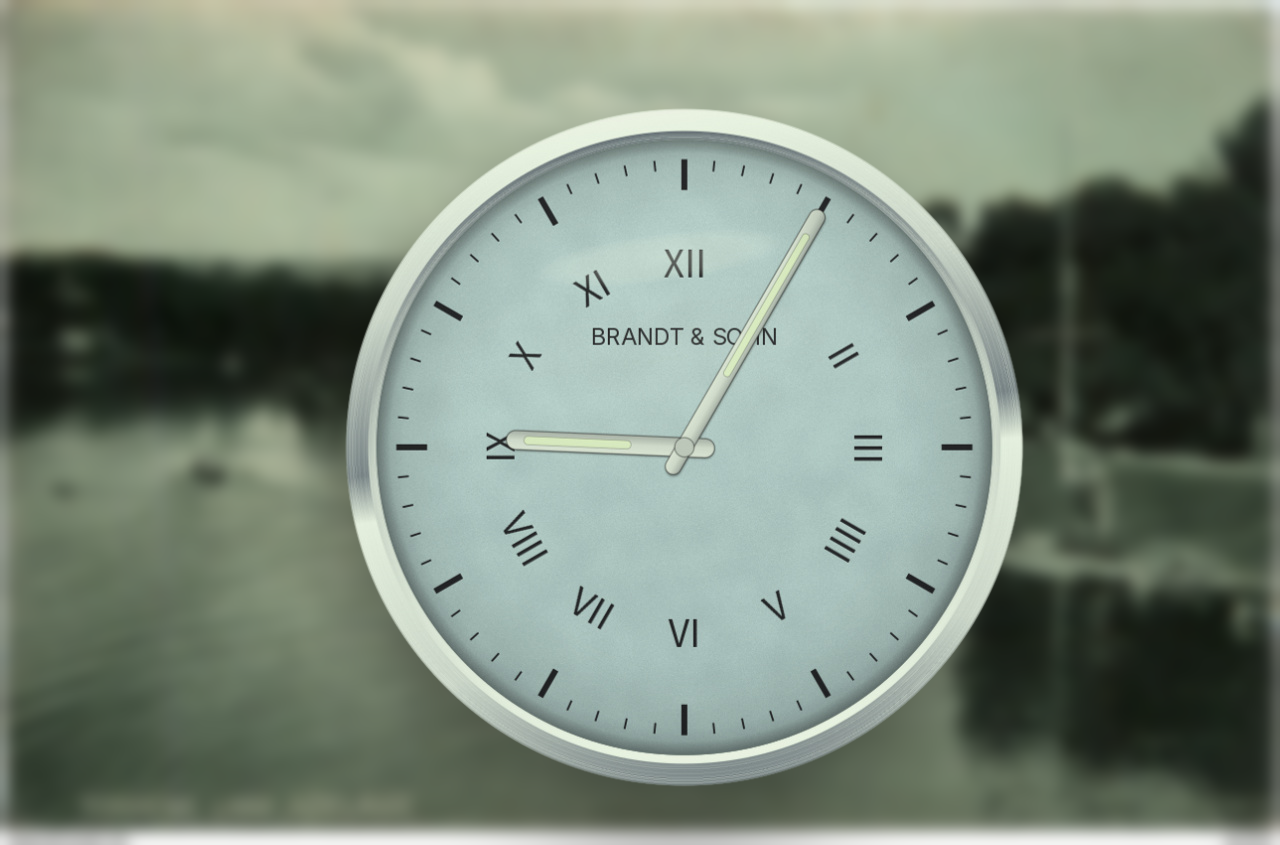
9h05
